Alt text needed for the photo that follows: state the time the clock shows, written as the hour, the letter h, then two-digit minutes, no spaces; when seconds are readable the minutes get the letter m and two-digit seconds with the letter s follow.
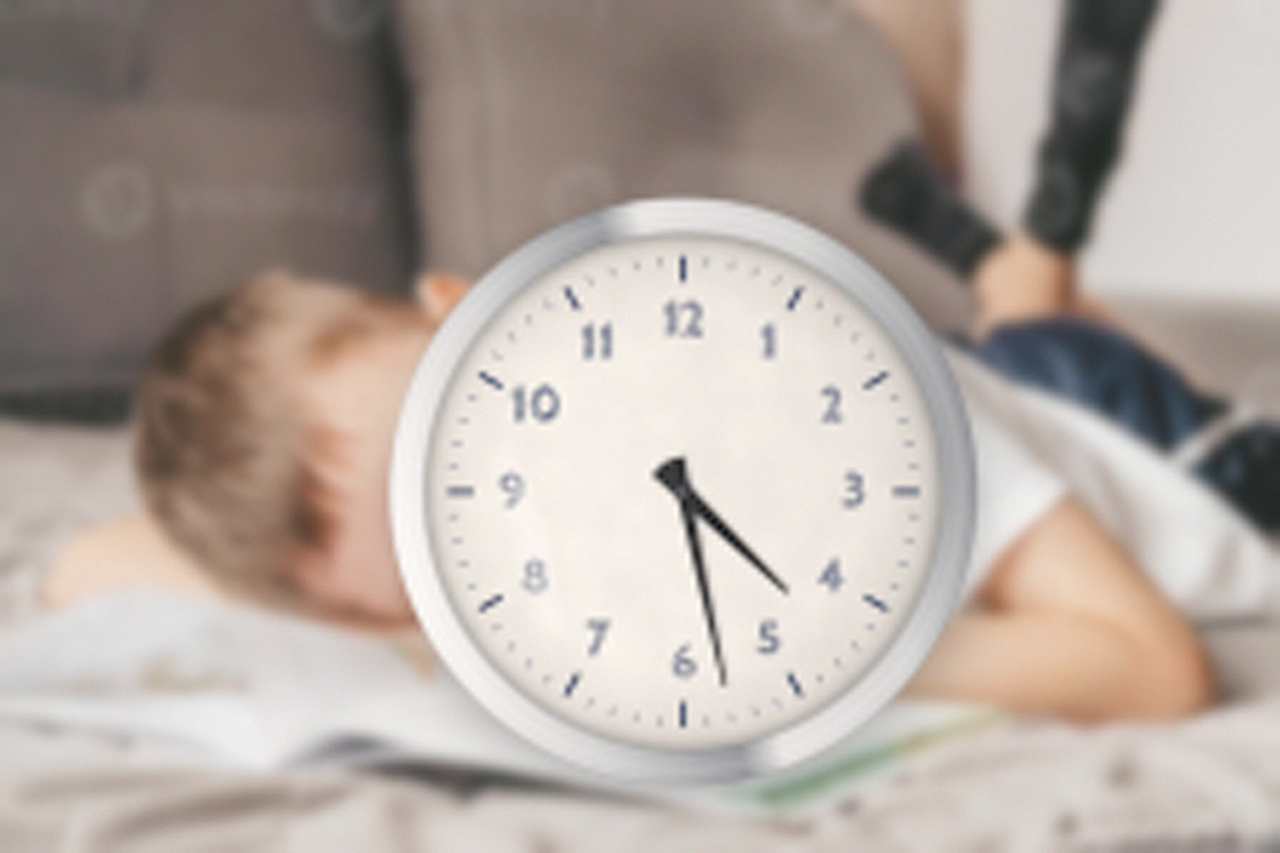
4h28
